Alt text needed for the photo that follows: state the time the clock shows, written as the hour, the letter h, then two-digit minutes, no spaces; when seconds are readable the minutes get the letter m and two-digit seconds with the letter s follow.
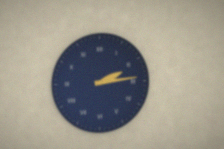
2h14
